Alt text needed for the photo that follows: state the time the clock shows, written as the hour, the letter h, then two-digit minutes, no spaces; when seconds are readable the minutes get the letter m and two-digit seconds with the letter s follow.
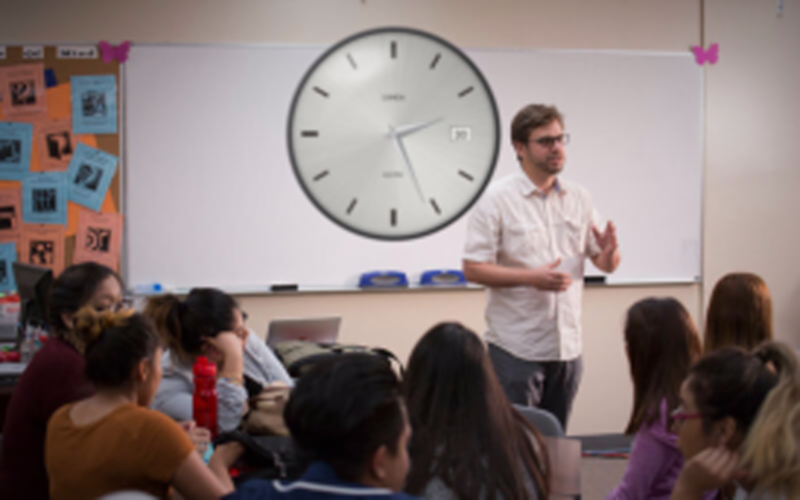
2h26
